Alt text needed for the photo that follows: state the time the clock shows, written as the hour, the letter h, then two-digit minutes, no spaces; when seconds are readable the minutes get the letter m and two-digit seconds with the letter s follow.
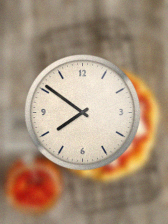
7h51
